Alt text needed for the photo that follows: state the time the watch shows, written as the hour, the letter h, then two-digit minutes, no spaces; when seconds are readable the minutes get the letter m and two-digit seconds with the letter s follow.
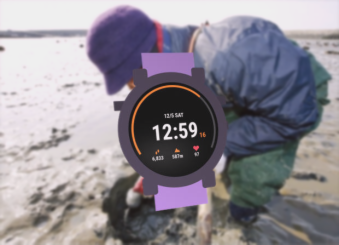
12h59
